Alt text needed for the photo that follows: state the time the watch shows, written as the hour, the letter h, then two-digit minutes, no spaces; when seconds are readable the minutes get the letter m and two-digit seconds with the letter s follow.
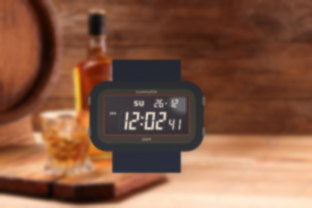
12h02m41s
